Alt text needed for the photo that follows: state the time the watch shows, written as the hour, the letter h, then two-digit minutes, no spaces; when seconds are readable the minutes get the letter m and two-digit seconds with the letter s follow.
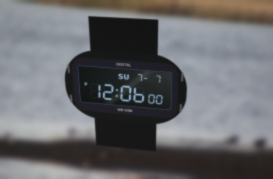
12h06m00s
